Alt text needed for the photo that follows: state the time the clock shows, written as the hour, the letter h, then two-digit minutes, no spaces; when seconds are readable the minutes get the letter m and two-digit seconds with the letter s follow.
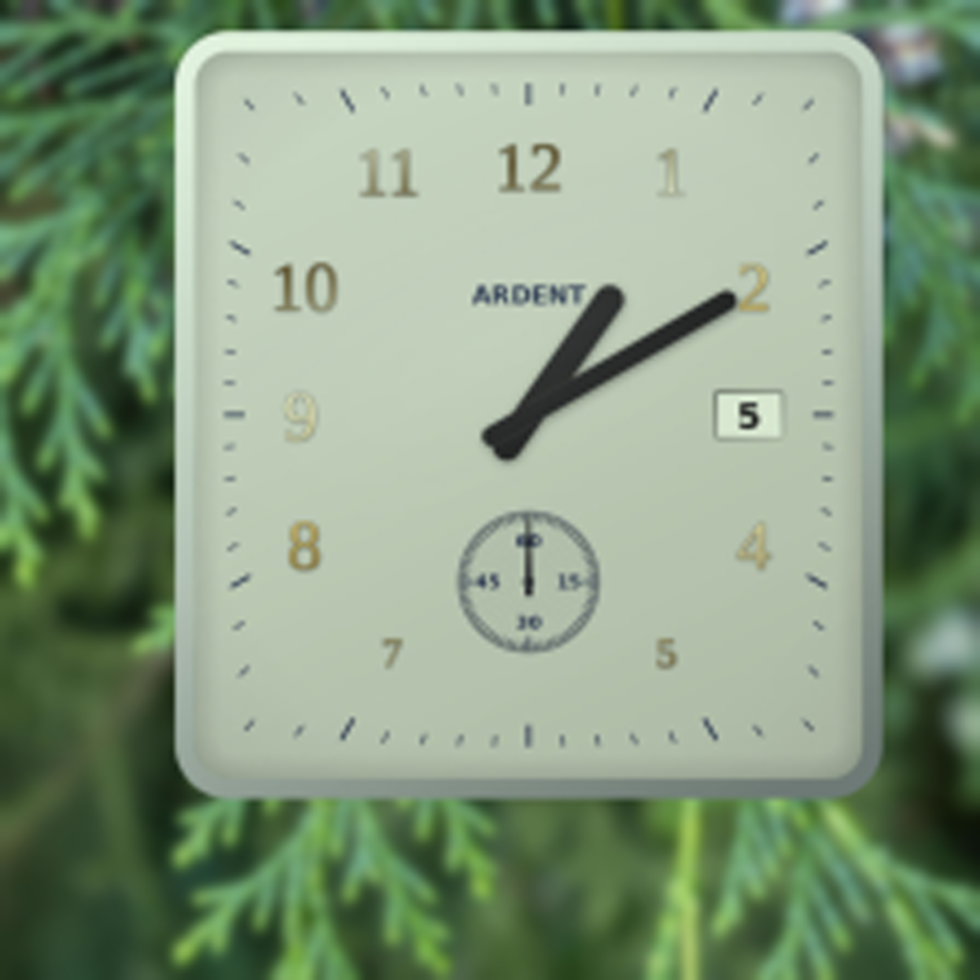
1h10
